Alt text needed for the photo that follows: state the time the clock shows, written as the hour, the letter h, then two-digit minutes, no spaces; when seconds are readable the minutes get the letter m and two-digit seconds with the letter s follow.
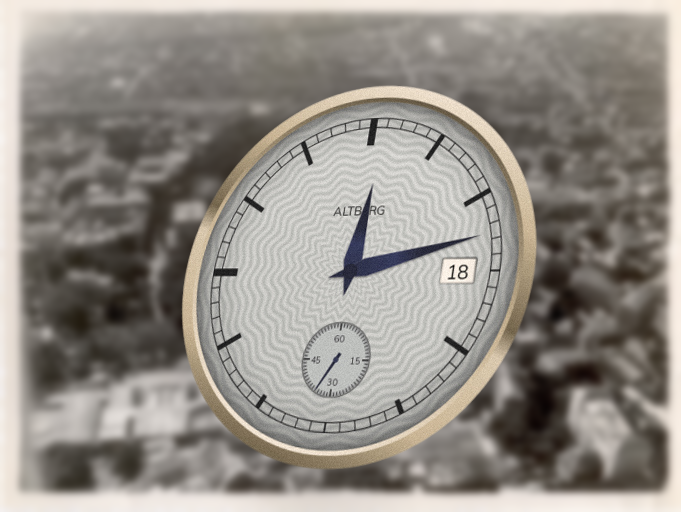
12h12m35s
